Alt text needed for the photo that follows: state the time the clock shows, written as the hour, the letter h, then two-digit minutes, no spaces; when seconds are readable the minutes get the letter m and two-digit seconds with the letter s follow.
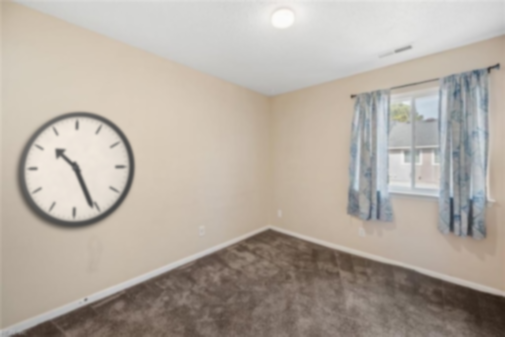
10h26
